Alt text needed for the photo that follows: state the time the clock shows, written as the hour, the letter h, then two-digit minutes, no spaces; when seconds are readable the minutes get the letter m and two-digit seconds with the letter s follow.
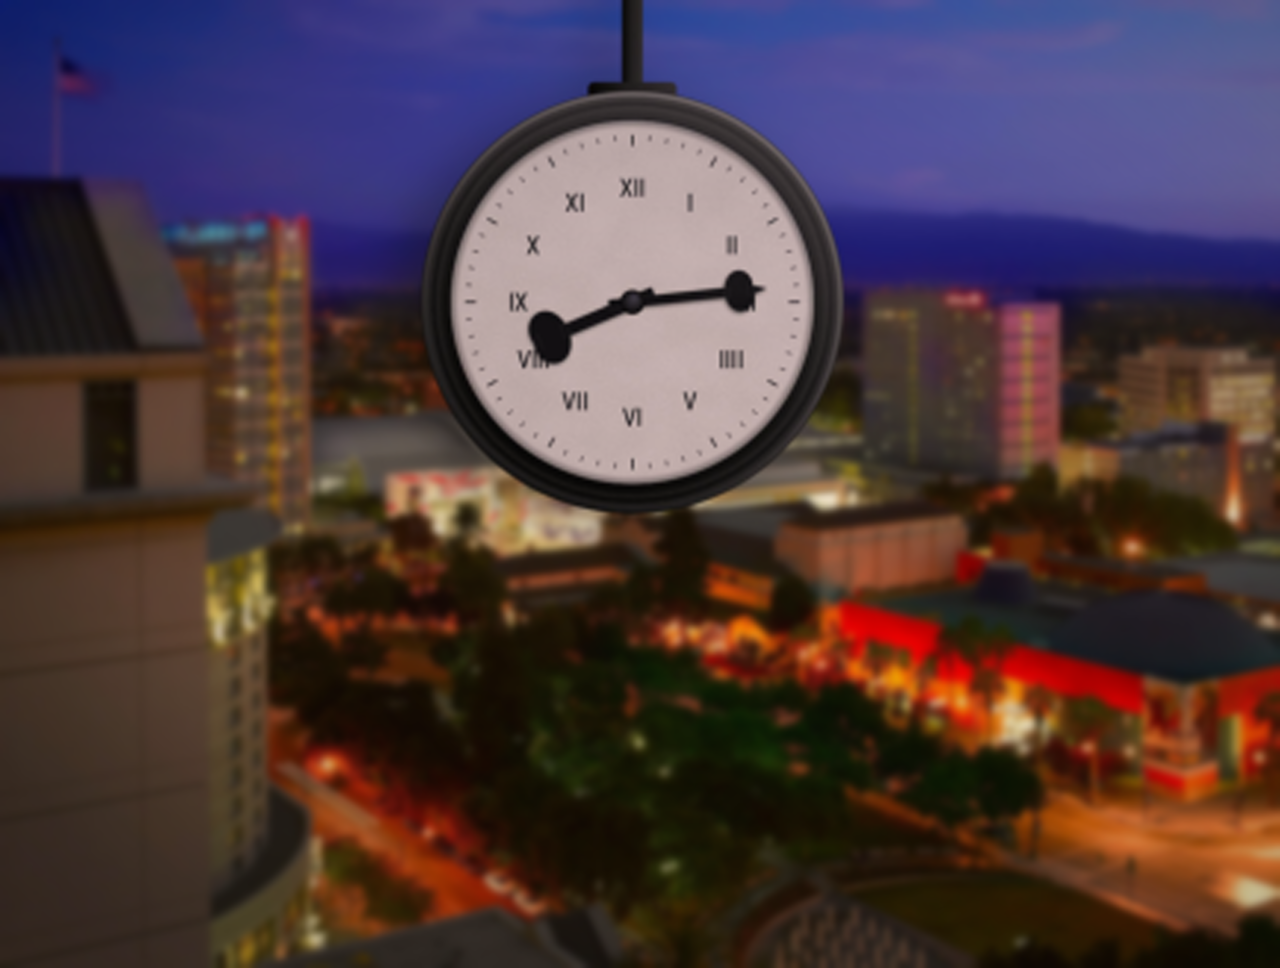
8h14
